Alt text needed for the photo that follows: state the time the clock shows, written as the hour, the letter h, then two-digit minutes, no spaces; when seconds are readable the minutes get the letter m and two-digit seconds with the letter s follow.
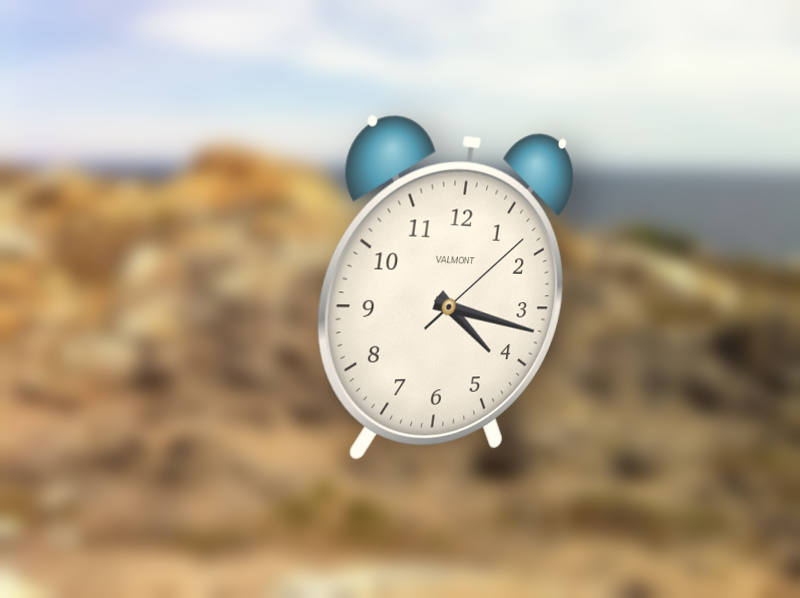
4h17m08s
